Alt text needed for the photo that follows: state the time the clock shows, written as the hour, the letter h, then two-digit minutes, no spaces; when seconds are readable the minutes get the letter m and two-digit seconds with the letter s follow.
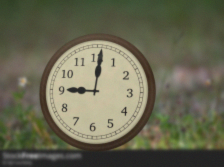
9h01
